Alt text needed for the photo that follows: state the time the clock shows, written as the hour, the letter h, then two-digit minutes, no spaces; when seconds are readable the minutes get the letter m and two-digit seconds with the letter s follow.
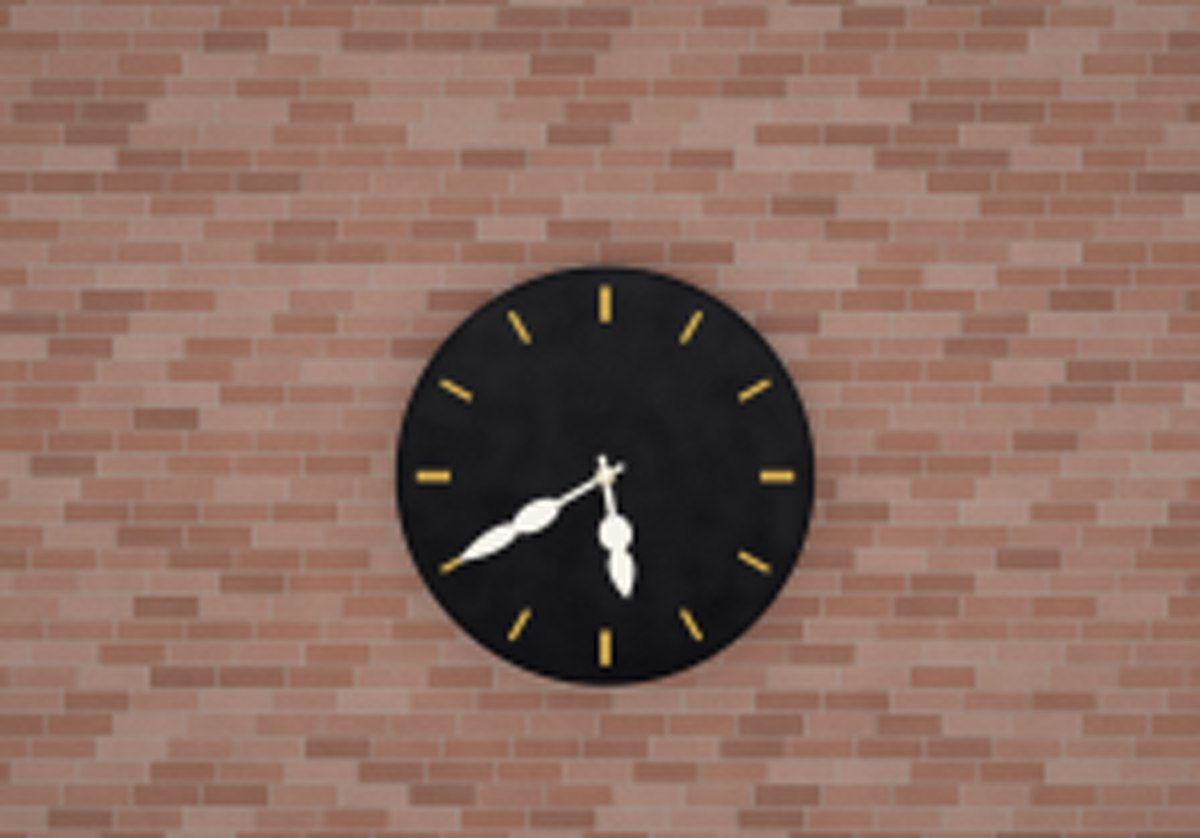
5h40
